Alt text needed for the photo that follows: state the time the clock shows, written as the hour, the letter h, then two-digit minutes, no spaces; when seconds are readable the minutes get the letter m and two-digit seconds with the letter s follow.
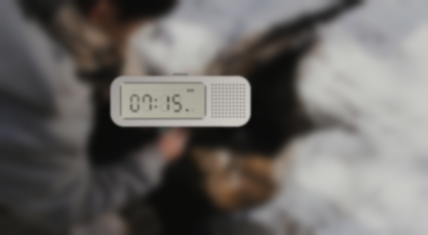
7h15
